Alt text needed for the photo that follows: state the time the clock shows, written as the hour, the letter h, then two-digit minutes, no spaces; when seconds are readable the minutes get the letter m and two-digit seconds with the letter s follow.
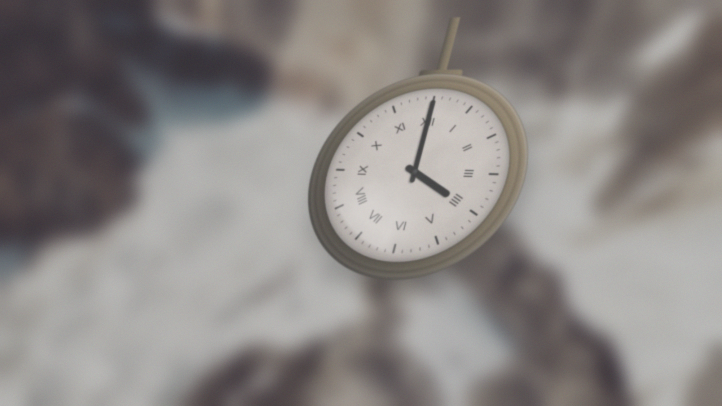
4h00
